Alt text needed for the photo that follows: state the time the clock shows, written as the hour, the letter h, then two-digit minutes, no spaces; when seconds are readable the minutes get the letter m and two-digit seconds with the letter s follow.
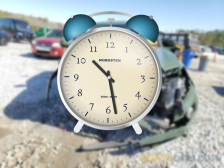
10h28
